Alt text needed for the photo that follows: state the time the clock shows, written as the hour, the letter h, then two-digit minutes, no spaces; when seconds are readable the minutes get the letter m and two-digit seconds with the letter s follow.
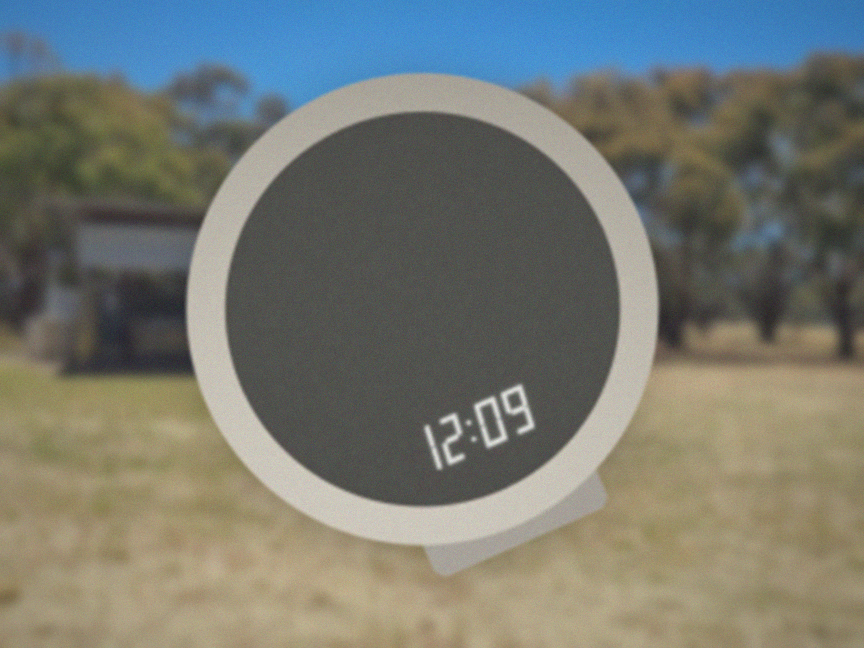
12h09
